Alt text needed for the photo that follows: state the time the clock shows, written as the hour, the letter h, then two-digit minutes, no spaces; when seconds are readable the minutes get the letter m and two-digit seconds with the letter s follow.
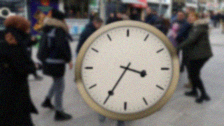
3h35
